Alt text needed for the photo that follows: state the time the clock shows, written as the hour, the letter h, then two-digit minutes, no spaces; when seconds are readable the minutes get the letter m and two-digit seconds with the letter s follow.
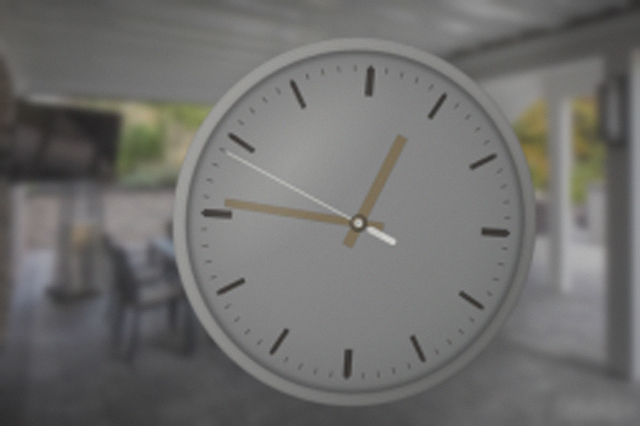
12h45m49s
